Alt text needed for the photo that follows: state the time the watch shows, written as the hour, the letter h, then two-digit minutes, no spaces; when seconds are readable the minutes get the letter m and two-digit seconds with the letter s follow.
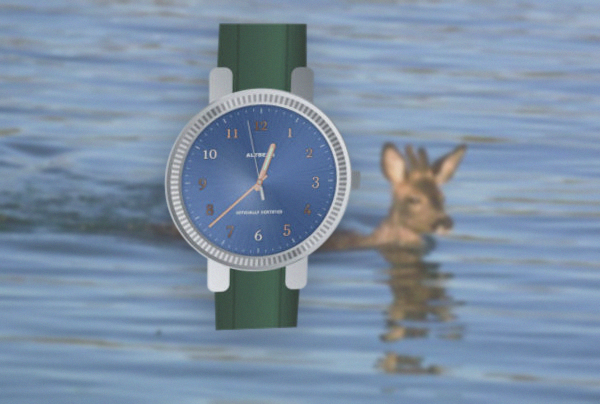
12h37m58s
